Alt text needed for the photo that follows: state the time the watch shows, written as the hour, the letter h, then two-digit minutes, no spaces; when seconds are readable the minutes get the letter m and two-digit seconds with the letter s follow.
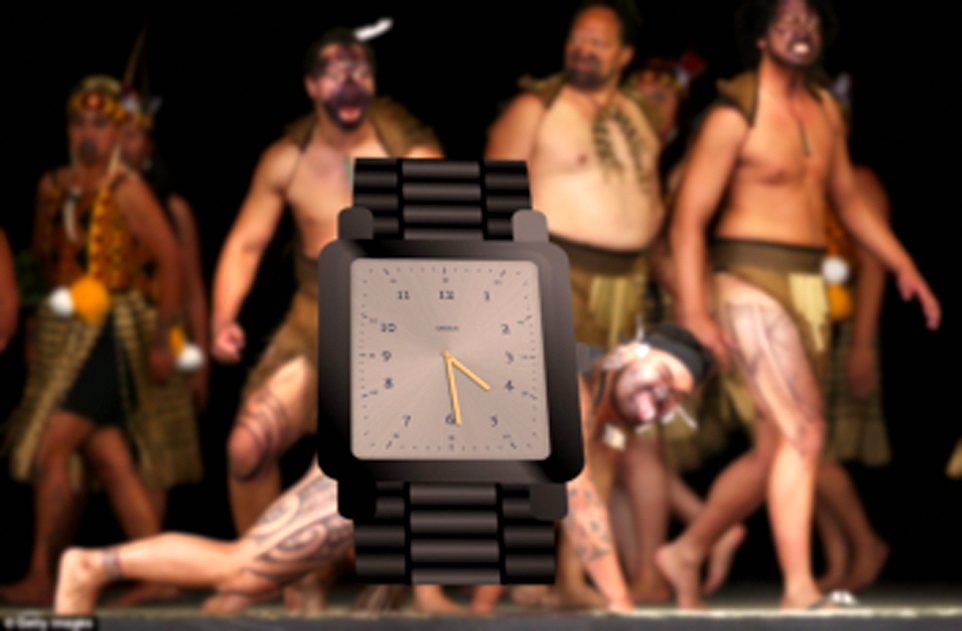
4h29
